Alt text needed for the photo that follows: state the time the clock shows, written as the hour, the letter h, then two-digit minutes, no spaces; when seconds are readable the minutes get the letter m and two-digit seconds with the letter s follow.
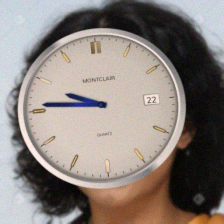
9h46
